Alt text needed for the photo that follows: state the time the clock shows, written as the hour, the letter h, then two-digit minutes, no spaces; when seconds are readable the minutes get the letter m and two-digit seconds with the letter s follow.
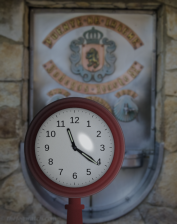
11h21
